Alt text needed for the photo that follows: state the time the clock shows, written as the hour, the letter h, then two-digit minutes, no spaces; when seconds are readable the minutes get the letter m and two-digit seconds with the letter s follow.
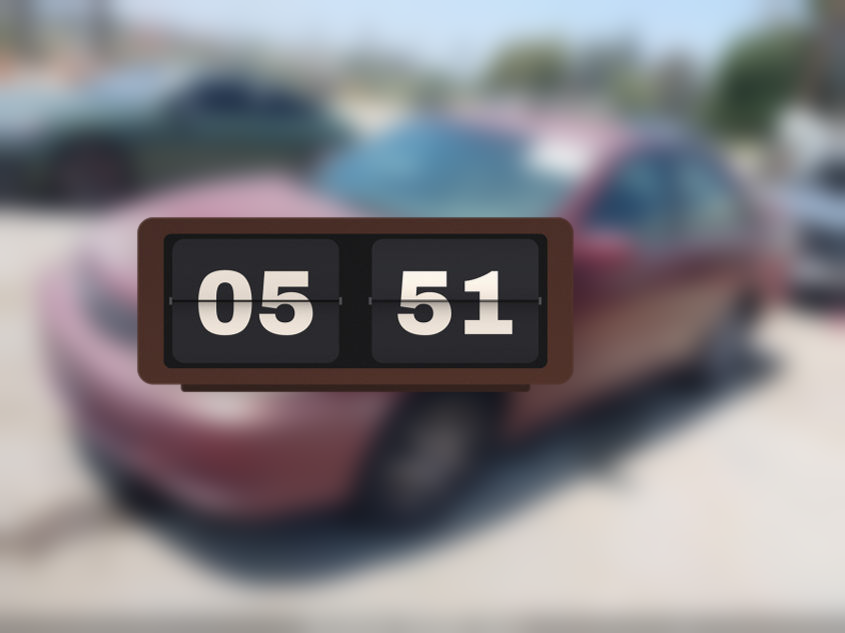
5h51
